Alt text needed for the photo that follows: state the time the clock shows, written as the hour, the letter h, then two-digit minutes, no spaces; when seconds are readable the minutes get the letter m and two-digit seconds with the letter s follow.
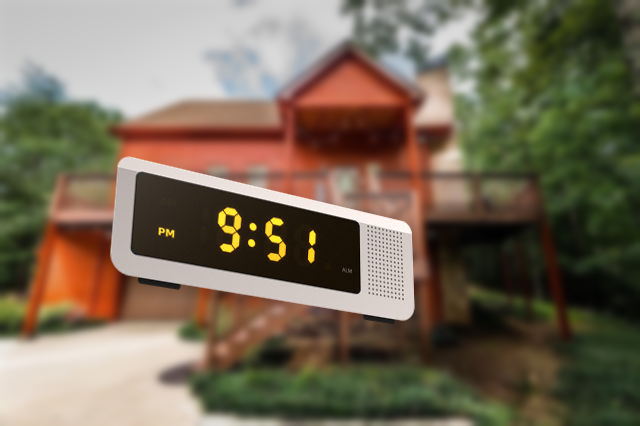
9h51
